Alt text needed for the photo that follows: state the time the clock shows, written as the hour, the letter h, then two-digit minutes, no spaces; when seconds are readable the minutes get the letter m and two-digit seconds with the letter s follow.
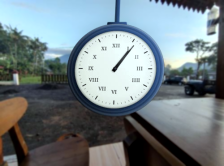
1h06
